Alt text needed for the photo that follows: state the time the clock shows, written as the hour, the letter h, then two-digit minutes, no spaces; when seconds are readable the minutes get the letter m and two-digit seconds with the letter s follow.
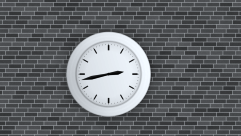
2h43
